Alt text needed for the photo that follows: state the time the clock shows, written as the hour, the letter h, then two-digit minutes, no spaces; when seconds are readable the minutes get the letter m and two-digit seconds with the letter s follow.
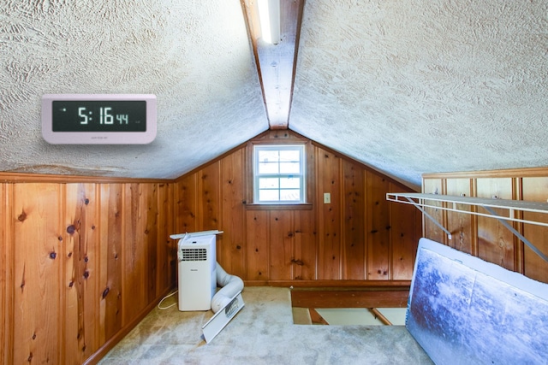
5h16m44s
